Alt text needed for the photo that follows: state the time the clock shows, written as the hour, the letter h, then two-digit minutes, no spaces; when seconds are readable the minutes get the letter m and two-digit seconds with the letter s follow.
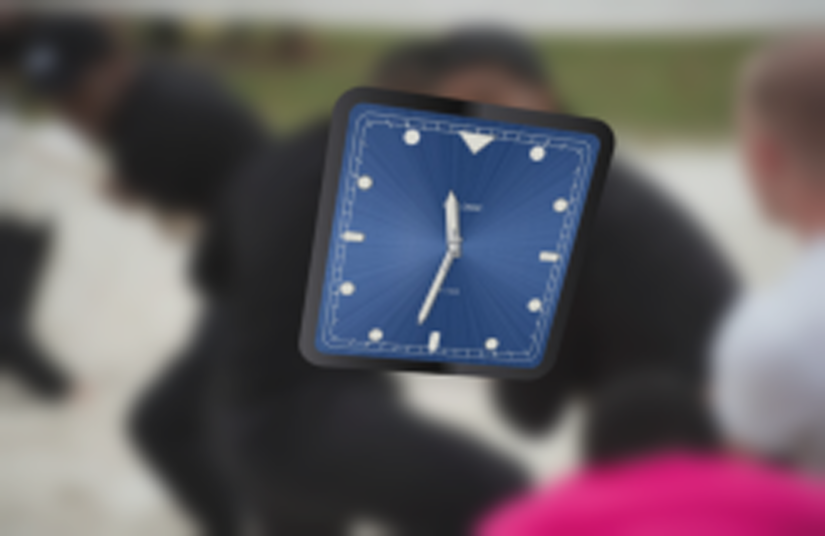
11h32
